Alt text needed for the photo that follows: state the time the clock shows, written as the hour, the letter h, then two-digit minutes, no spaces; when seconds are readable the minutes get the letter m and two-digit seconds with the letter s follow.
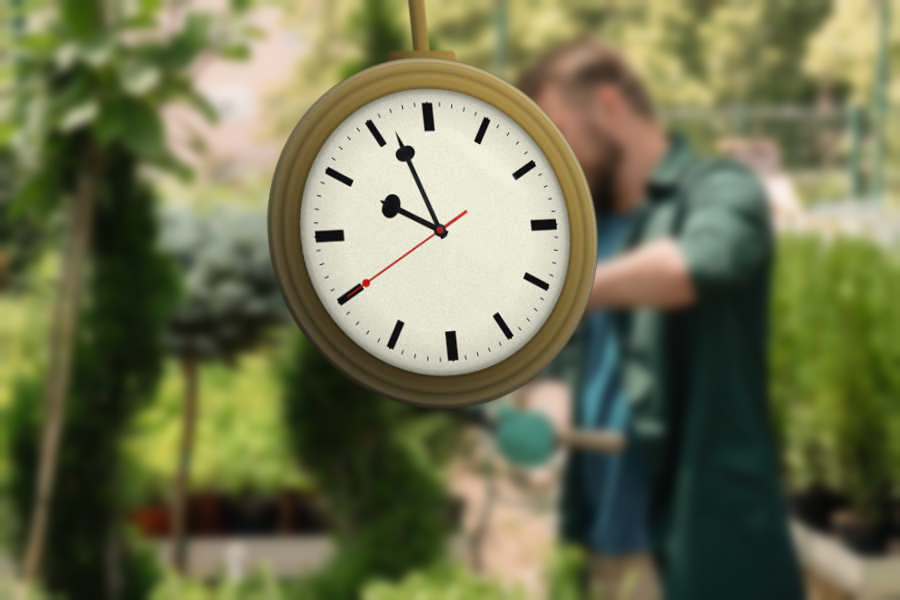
9h56m40s
